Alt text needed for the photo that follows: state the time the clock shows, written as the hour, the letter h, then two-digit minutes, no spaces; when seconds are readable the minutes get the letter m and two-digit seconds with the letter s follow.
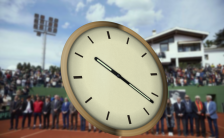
10h22
